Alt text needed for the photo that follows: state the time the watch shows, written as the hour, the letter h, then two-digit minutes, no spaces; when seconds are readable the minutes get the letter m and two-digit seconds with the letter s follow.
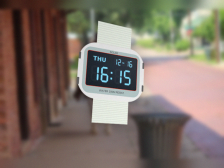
16h15
